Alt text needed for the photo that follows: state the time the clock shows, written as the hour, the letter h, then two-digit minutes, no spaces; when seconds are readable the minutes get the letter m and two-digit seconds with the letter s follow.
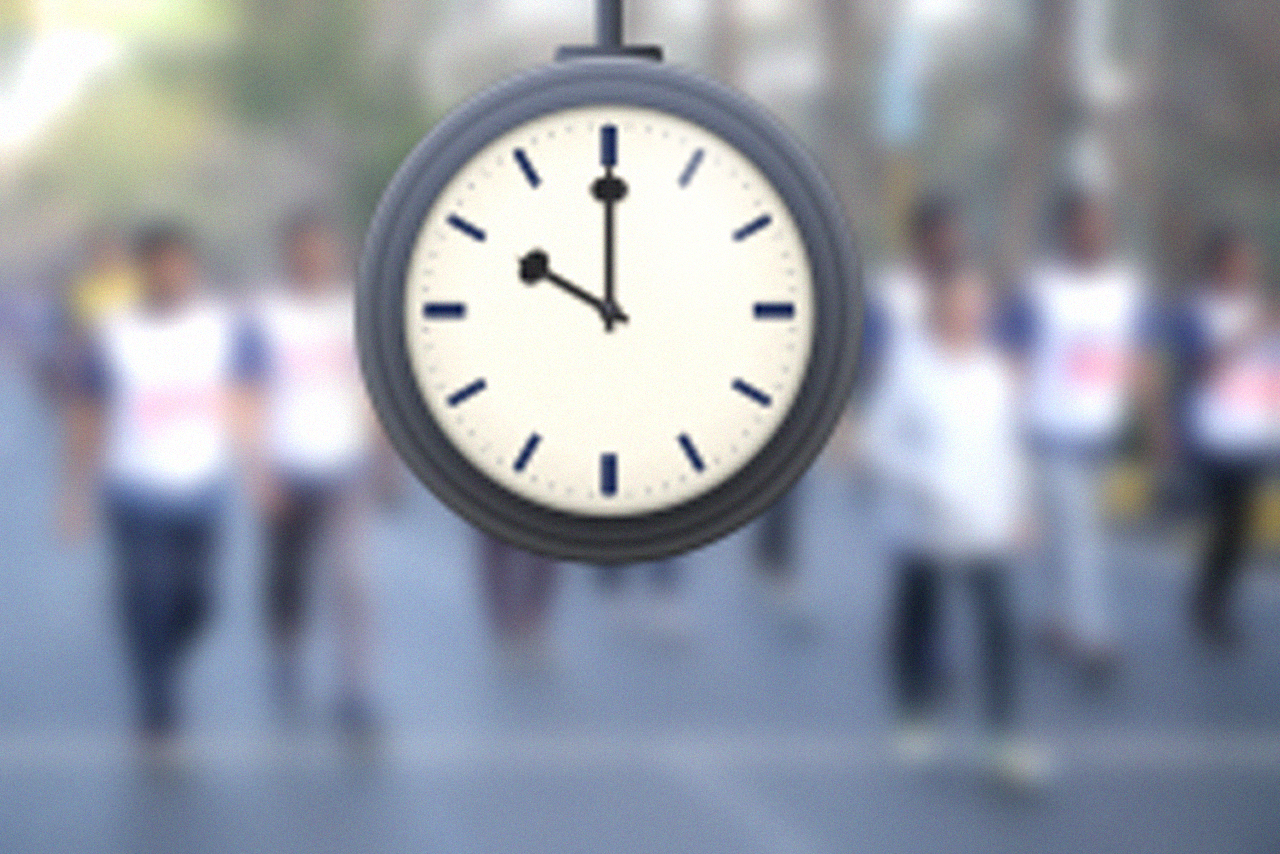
10h00
